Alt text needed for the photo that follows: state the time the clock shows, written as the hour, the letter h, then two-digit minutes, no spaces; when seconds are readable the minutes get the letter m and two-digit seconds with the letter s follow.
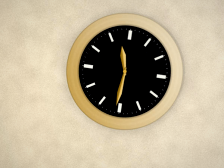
11h31
